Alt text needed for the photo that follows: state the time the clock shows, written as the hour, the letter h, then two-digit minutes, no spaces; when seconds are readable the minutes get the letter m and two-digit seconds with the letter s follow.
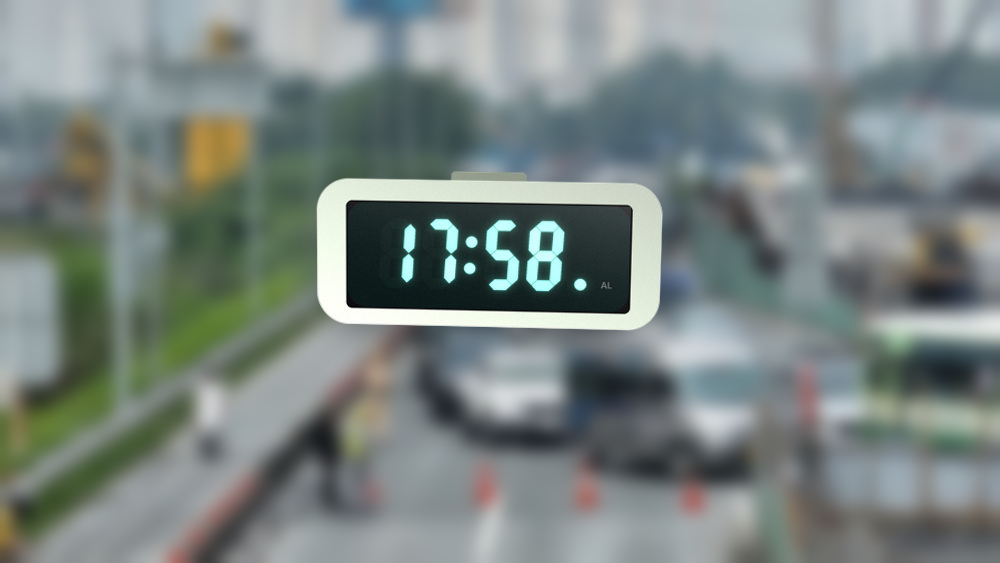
17h58
